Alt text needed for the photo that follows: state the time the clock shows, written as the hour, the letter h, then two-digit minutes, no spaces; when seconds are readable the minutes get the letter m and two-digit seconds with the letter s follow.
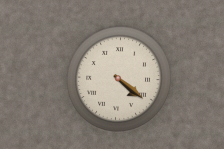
4h21
